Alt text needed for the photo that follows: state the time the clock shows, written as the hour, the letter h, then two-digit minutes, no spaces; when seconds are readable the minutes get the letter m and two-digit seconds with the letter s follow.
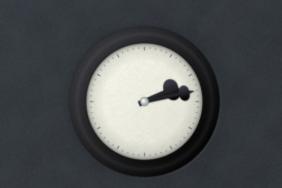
2h13
